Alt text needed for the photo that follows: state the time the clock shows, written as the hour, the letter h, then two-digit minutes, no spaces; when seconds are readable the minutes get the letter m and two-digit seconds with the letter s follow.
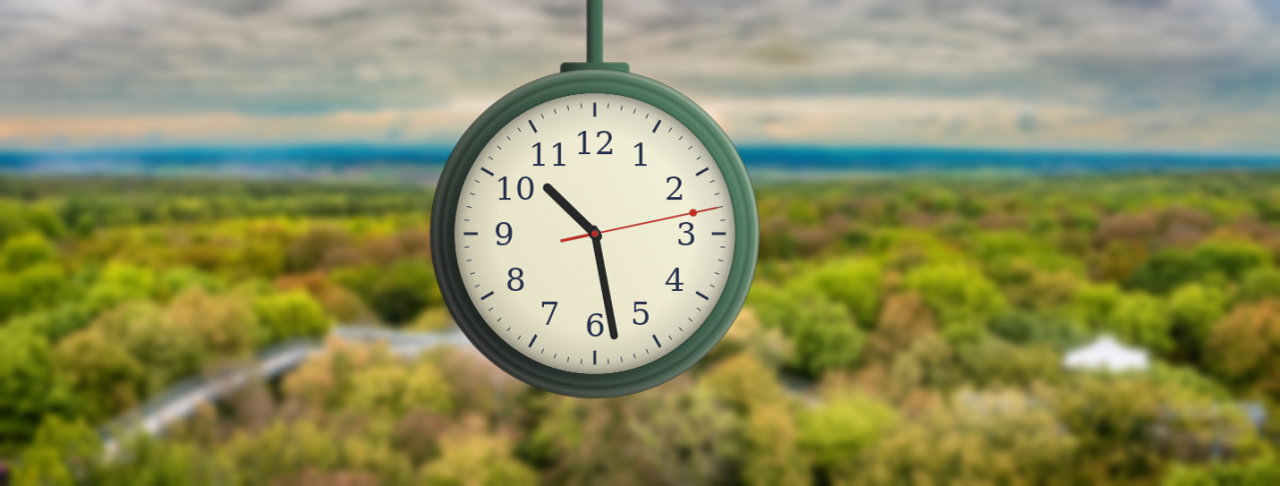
10h28m13s
